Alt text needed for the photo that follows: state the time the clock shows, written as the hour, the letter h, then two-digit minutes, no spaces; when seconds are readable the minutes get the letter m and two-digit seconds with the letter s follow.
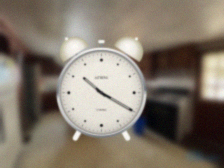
10h20
